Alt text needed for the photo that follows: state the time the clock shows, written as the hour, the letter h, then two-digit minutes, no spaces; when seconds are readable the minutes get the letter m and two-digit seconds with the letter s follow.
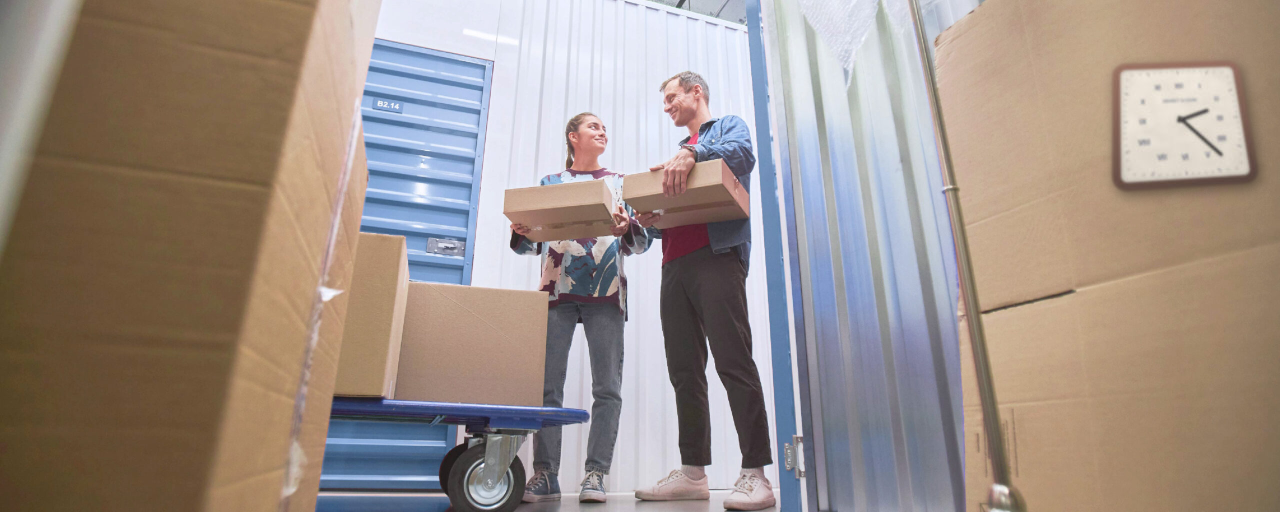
2h23
